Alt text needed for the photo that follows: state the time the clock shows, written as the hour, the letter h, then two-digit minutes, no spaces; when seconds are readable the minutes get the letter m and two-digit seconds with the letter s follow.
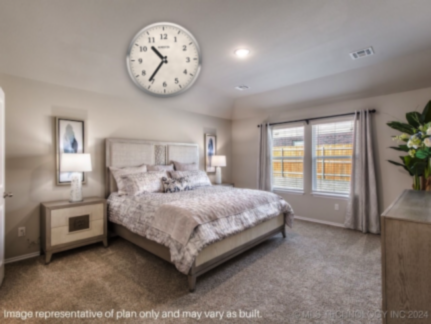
10h36
